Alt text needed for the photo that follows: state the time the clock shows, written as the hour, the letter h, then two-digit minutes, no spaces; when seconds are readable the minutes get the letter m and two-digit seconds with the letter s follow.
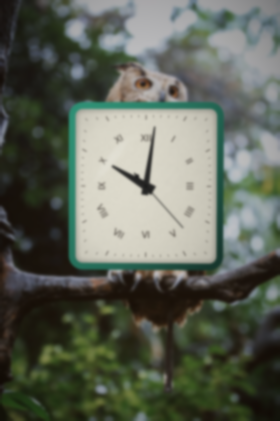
10h01m23s
